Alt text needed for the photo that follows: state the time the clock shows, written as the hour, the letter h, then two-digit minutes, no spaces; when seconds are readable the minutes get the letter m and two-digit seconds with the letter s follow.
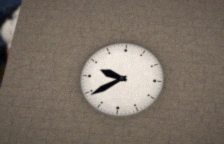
9h39
